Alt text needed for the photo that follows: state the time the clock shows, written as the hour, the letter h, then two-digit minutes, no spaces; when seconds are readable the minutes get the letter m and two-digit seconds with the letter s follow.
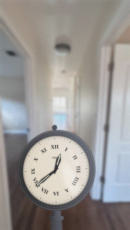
12h39
